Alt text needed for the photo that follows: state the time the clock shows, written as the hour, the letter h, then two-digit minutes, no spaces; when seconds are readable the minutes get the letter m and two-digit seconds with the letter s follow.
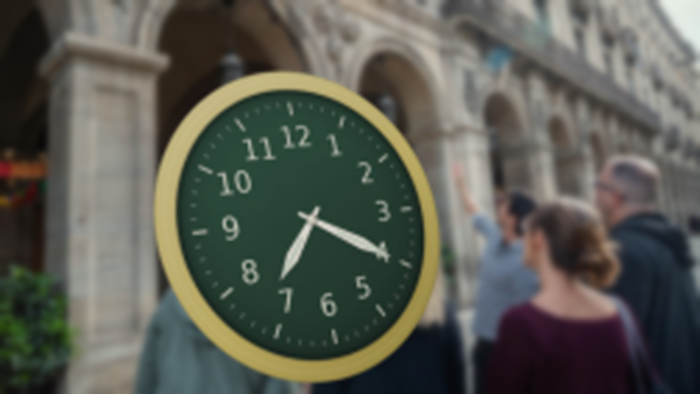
7h20
